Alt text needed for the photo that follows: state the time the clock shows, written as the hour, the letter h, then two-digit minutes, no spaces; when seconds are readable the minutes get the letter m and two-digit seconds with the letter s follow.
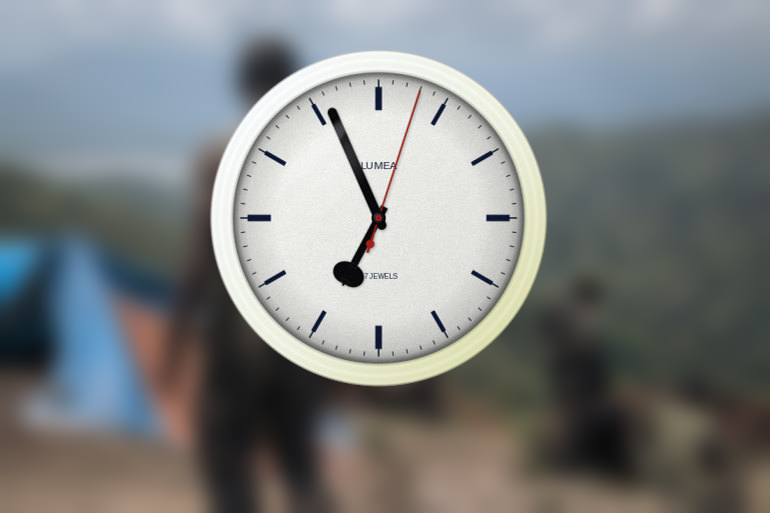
6h56m03s
